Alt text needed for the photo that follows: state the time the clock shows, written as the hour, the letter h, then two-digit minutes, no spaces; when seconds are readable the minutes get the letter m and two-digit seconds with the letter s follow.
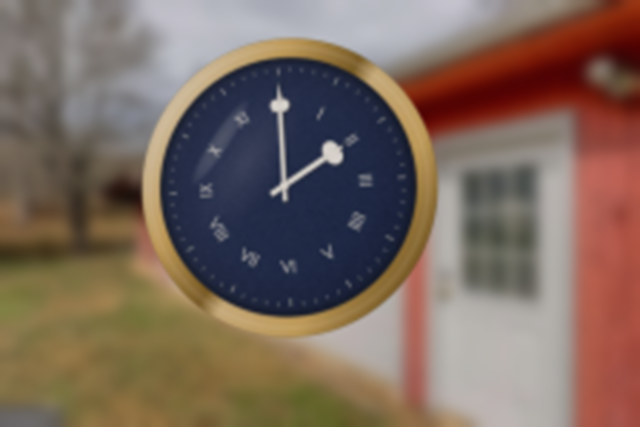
2h00
